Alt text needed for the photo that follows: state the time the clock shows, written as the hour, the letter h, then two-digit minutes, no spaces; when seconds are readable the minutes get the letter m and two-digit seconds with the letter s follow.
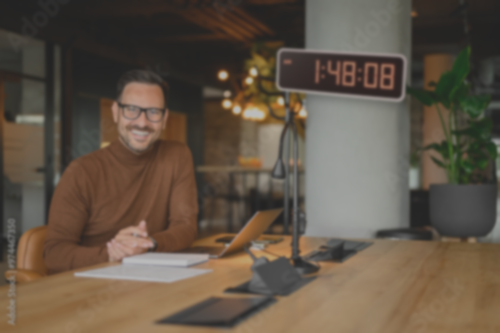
1h48m08s
